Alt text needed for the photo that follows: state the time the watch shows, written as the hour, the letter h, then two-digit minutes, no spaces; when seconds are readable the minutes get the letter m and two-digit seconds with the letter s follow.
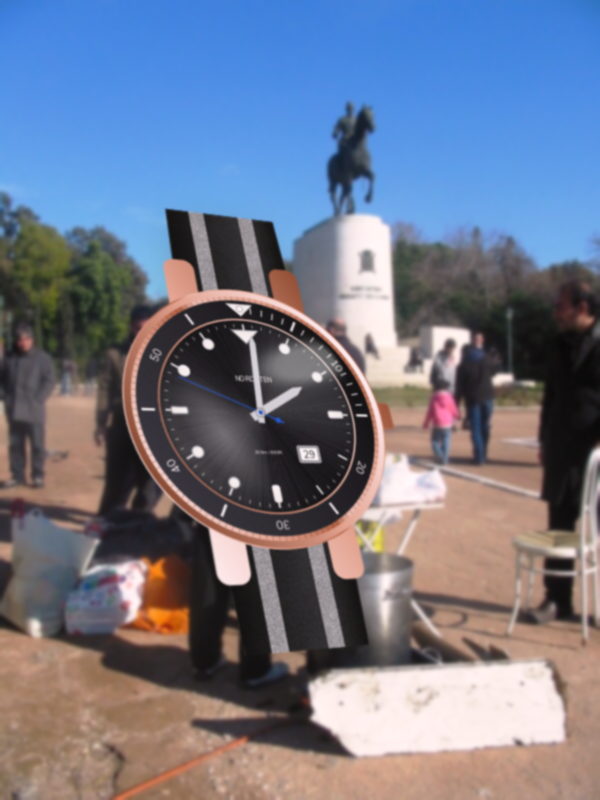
2h00m49s
